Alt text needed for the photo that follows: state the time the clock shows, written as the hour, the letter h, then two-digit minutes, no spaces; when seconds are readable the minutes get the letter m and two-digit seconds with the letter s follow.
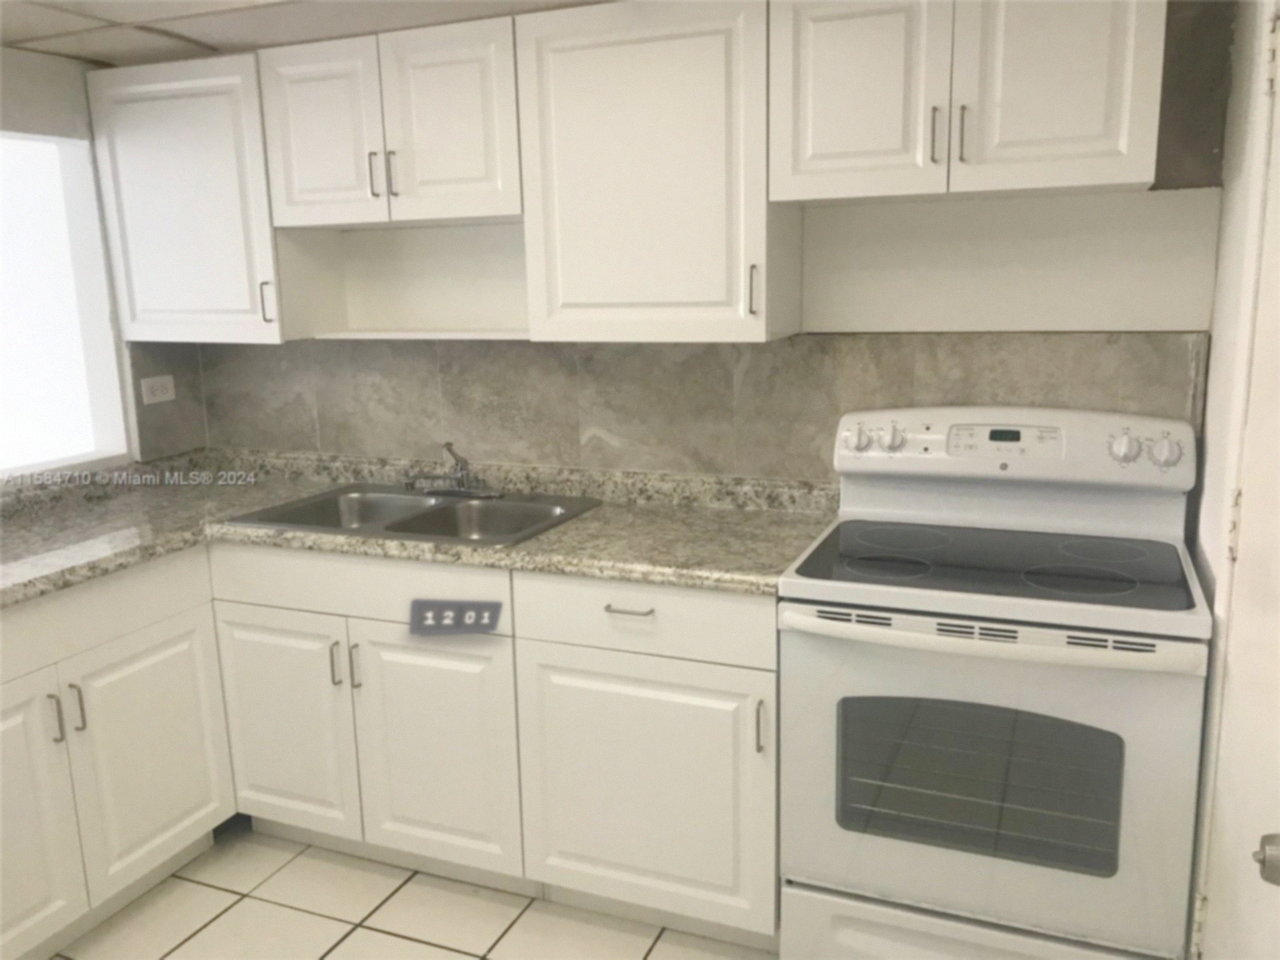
12h01
